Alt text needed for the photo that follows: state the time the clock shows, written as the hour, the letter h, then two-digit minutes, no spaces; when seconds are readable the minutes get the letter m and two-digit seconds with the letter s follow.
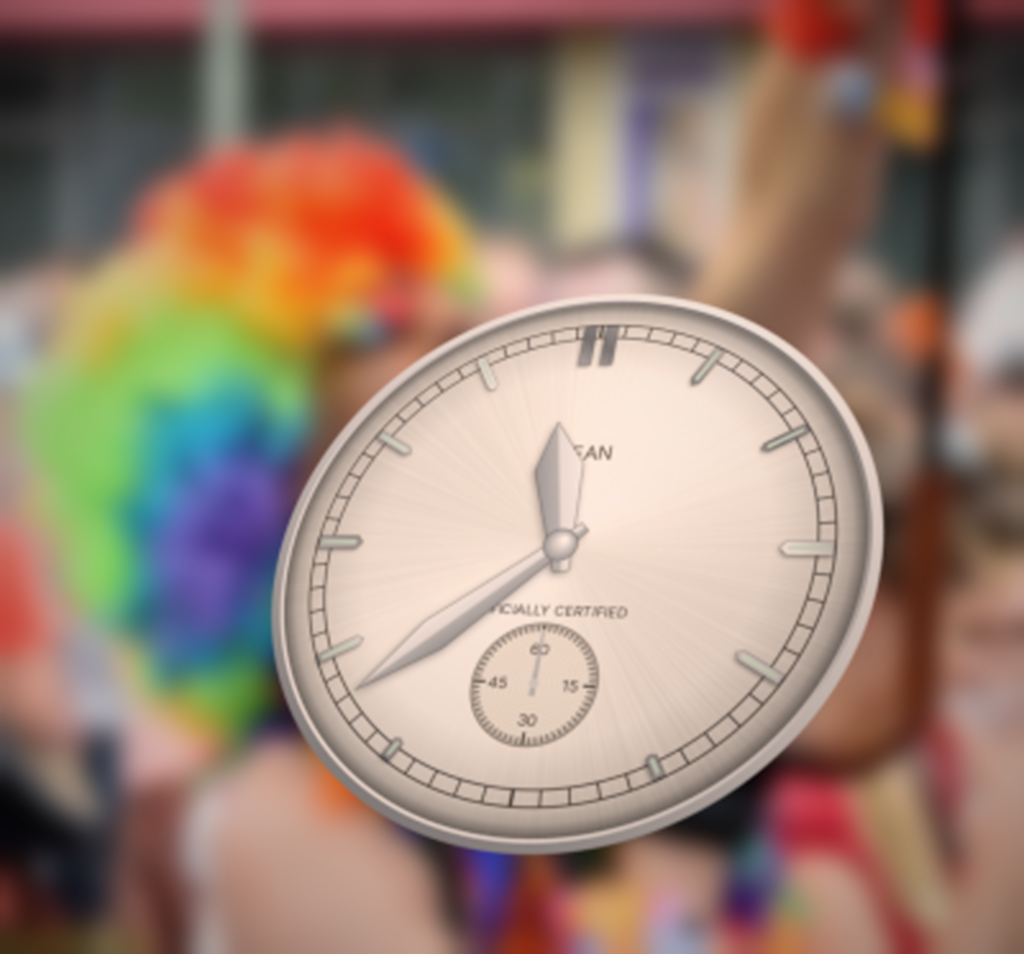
11h38
